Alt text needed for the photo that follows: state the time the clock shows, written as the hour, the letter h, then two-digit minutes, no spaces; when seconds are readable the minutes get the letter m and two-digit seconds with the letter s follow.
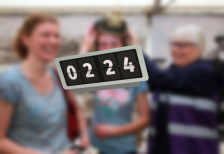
2h24
